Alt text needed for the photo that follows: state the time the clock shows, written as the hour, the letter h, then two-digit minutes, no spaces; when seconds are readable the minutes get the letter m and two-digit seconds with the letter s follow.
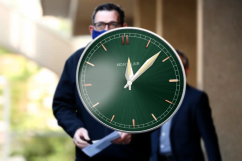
12h08
